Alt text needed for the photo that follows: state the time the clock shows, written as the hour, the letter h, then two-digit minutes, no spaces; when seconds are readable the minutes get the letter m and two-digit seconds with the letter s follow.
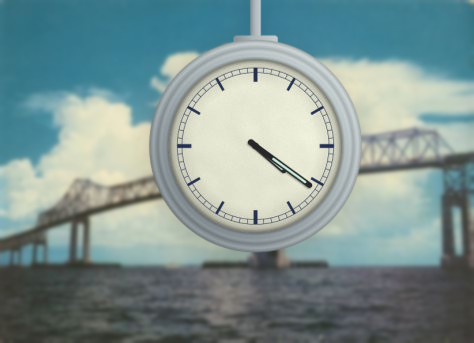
4h21
